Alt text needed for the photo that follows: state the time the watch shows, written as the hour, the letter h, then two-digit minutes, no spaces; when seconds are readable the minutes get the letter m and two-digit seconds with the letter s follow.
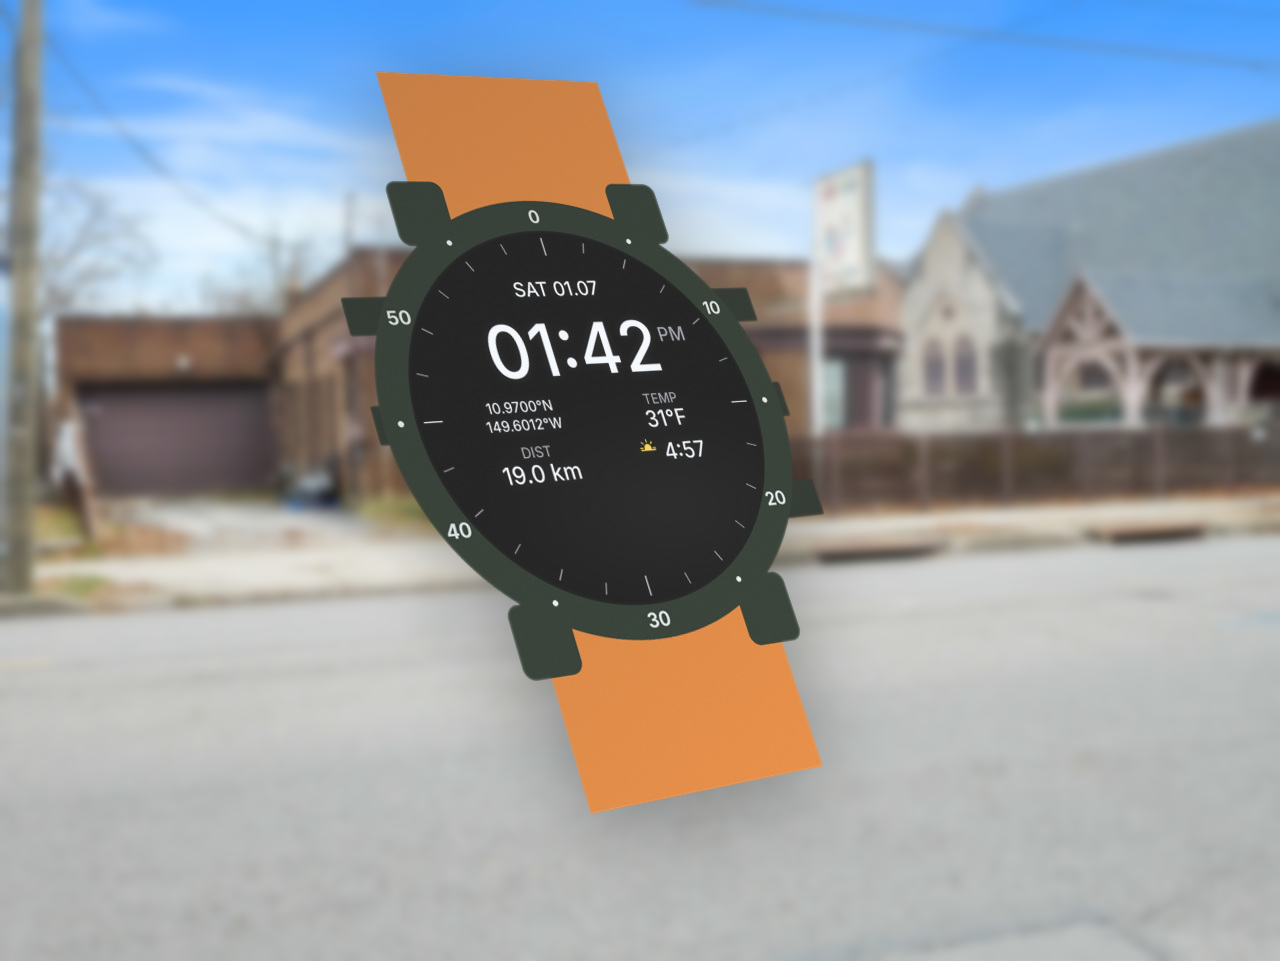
1h42
